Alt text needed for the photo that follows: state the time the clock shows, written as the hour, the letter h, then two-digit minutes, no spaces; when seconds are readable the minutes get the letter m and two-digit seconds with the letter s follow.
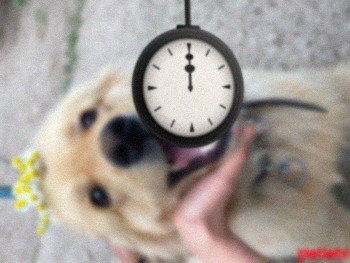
12h00
